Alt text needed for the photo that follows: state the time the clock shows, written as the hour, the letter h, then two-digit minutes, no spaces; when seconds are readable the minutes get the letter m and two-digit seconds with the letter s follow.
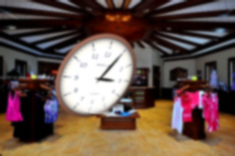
3h05
